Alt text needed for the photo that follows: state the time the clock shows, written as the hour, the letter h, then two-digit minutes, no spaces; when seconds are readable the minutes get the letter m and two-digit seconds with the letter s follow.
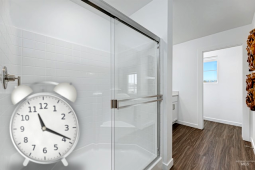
11h19
